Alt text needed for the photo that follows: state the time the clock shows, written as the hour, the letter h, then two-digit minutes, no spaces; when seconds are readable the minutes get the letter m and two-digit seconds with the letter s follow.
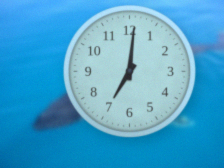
7h01
